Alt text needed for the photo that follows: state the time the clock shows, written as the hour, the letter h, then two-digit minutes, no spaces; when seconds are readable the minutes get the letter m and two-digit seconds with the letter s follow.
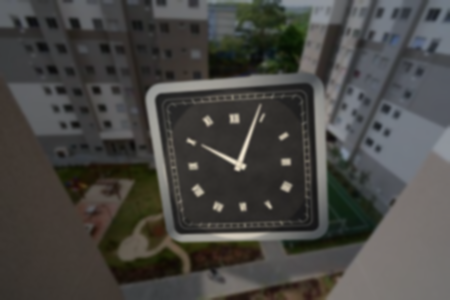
10h04
